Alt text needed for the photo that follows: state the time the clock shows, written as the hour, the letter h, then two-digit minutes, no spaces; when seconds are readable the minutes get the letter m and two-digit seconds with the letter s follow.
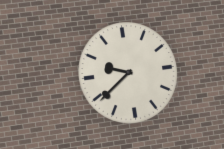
9h39
